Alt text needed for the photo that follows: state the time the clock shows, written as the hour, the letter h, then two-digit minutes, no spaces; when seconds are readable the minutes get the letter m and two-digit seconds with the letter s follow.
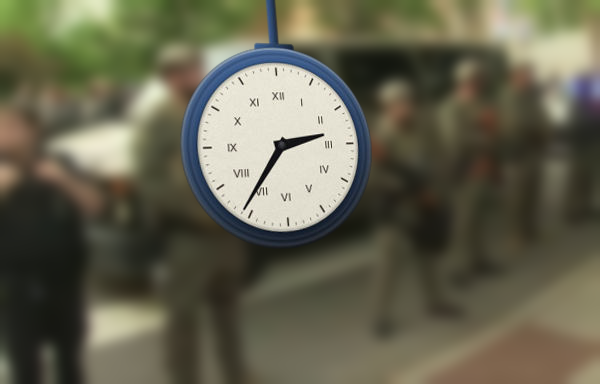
2h36
